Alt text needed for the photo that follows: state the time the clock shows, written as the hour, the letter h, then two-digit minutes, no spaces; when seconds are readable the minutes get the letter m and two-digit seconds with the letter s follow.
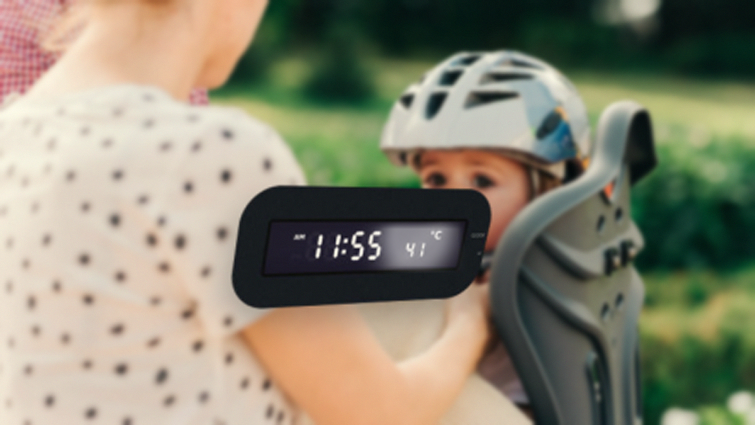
11h55
